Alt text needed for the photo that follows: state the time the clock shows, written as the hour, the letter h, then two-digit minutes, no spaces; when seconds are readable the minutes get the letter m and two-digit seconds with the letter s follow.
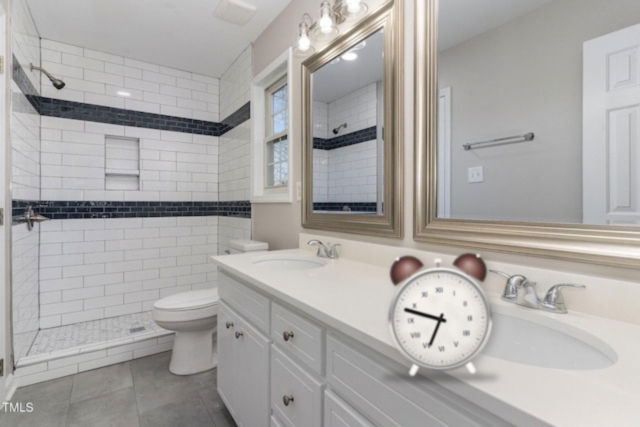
6h48
